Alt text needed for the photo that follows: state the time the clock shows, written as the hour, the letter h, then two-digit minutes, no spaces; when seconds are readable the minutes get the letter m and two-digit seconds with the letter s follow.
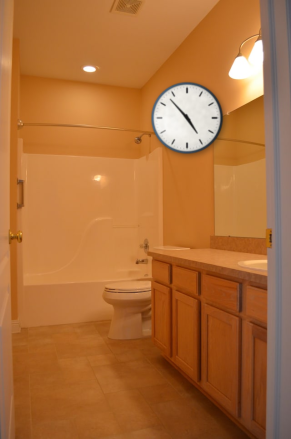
4h53
